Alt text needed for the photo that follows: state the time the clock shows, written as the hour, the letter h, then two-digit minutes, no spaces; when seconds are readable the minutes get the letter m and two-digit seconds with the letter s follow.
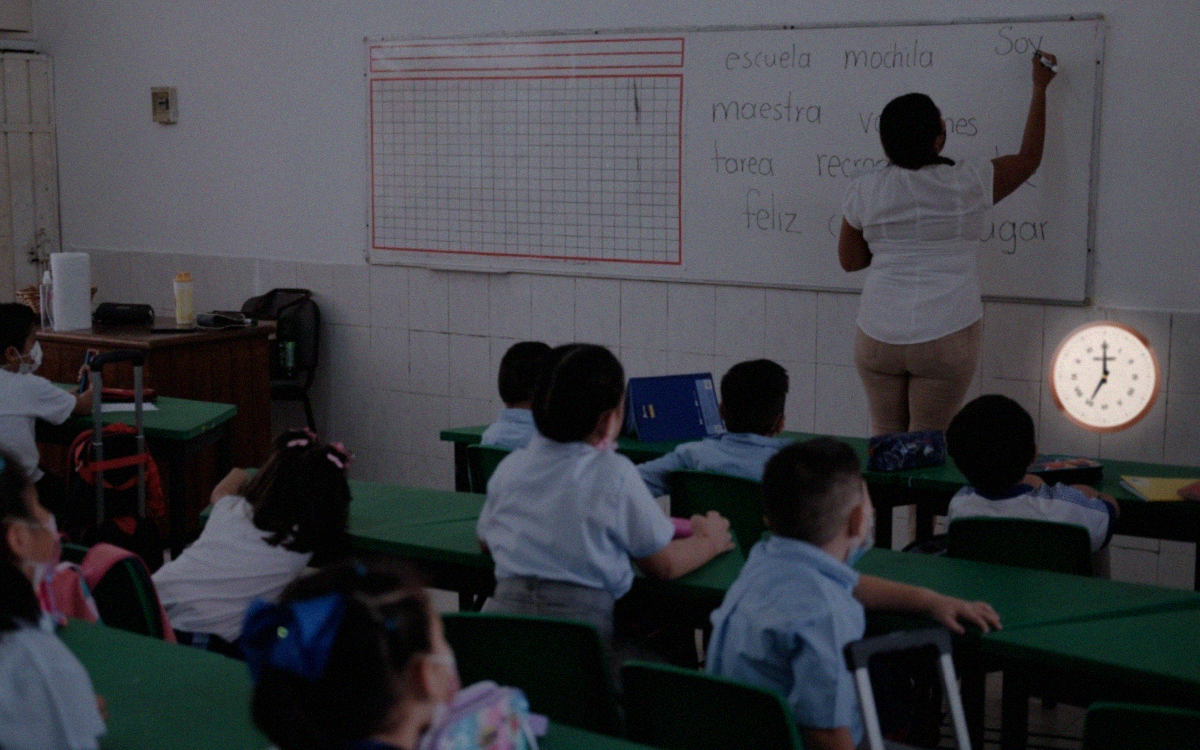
7h00
